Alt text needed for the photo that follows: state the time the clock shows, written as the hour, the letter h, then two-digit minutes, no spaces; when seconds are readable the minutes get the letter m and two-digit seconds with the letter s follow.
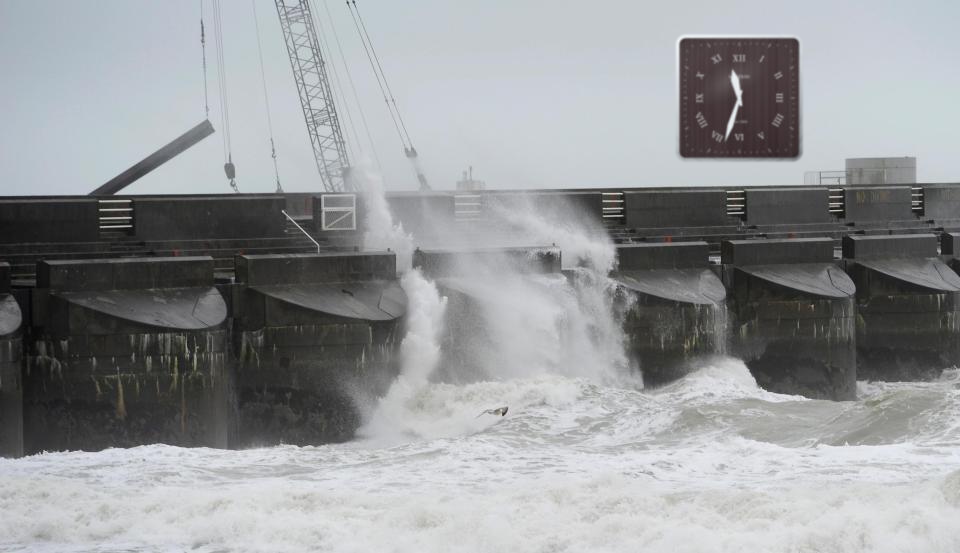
11h33
